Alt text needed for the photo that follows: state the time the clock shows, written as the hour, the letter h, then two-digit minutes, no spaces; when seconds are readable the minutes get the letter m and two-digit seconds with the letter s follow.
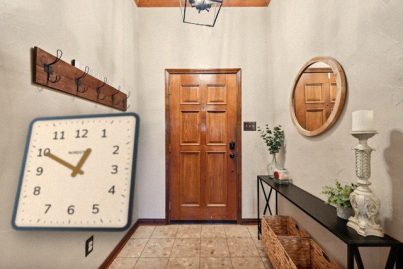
12h50
